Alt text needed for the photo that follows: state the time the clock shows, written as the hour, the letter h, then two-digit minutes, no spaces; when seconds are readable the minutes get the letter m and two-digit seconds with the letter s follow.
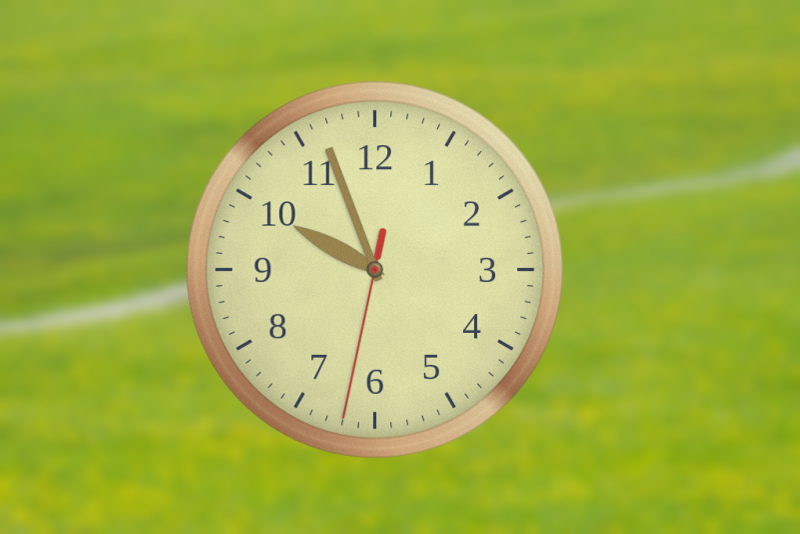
9h56m32s
